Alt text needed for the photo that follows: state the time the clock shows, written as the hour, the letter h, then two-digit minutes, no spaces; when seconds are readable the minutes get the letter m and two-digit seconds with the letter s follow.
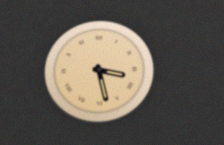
3h28
